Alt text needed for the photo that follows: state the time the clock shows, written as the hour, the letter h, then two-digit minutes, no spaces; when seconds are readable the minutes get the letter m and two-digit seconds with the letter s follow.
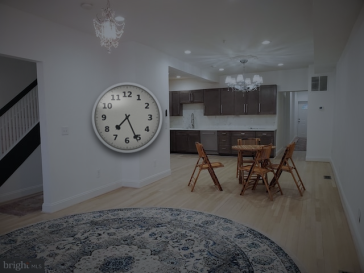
7h26
